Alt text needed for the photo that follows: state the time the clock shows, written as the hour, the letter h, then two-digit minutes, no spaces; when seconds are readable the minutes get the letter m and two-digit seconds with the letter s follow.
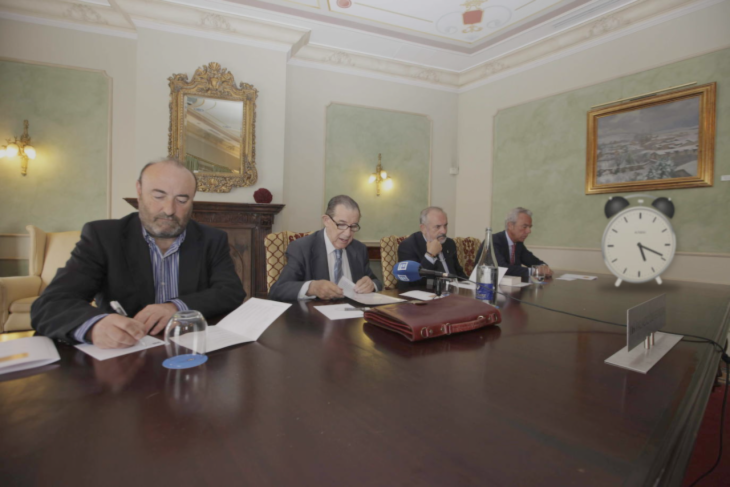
5h19
